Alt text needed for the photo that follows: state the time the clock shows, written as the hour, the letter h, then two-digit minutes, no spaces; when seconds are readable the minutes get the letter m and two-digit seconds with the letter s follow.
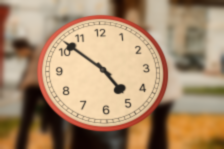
4h52
